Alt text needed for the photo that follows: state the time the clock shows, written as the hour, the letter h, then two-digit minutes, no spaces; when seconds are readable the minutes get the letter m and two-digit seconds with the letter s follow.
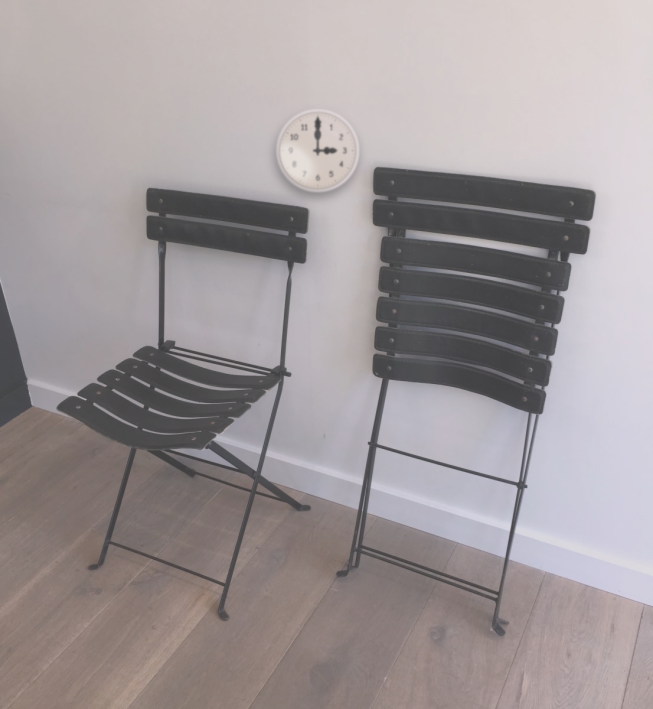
3h00
